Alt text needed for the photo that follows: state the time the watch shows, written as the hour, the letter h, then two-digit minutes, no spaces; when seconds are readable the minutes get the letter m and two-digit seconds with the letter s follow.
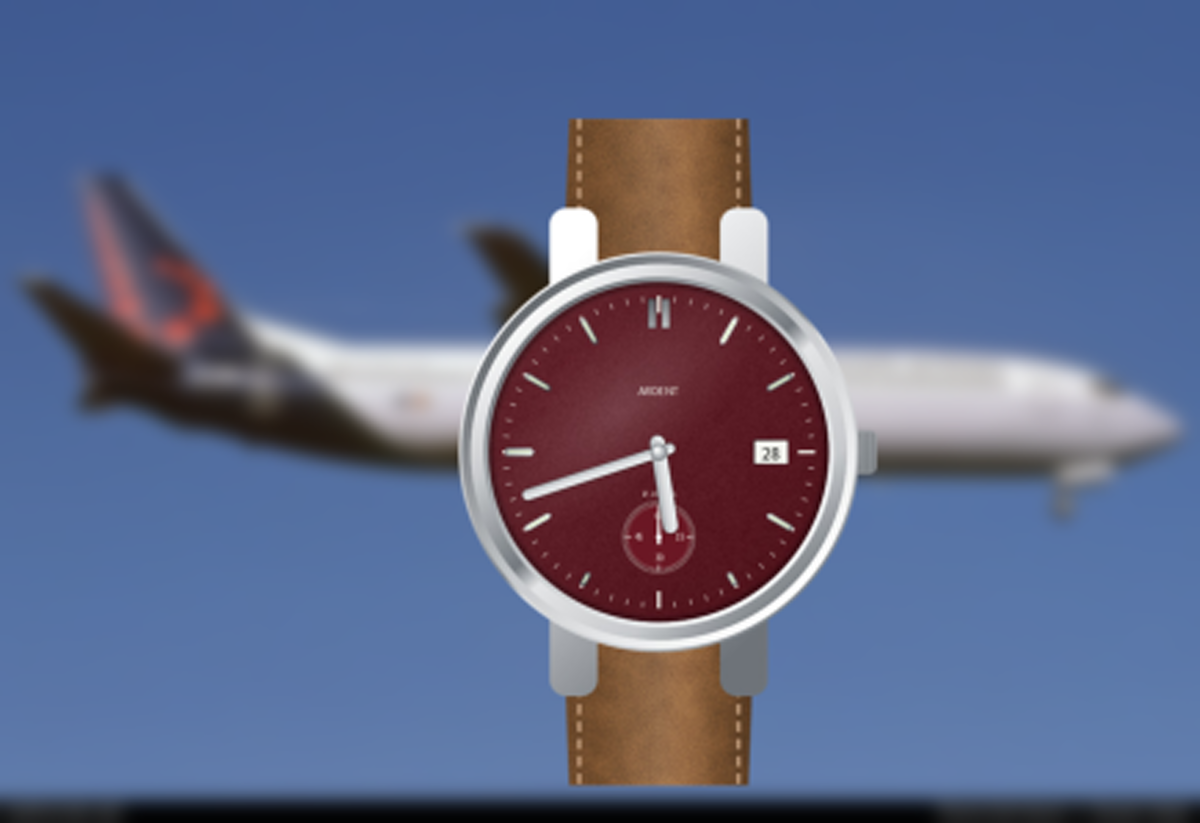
5h42
